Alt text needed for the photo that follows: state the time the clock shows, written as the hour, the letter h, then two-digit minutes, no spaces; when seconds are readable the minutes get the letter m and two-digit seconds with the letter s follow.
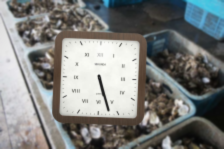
5h27
